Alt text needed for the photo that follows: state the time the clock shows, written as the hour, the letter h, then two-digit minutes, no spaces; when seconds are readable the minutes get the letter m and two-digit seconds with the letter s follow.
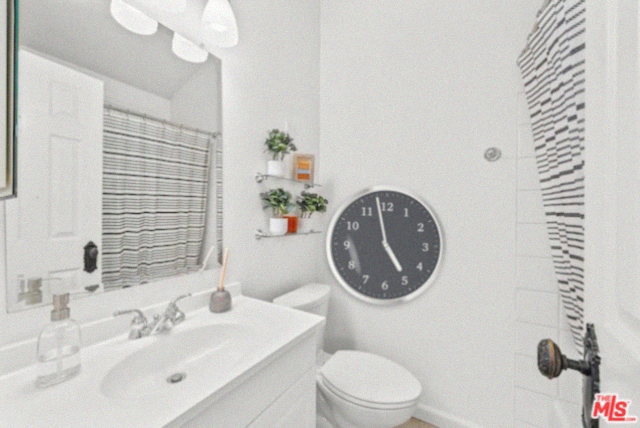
4h58
